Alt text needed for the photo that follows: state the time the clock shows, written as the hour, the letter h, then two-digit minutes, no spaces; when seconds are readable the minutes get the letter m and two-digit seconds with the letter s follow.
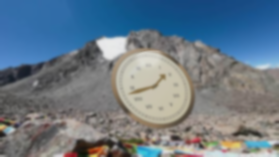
1h43
